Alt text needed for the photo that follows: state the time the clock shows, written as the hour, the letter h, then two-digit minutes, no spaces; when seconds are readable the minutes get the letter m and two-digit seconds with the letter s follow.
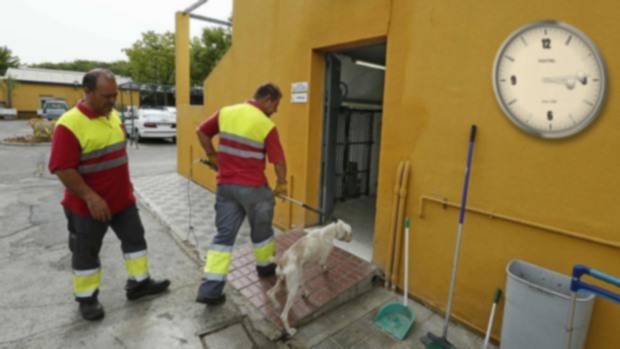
3h14
